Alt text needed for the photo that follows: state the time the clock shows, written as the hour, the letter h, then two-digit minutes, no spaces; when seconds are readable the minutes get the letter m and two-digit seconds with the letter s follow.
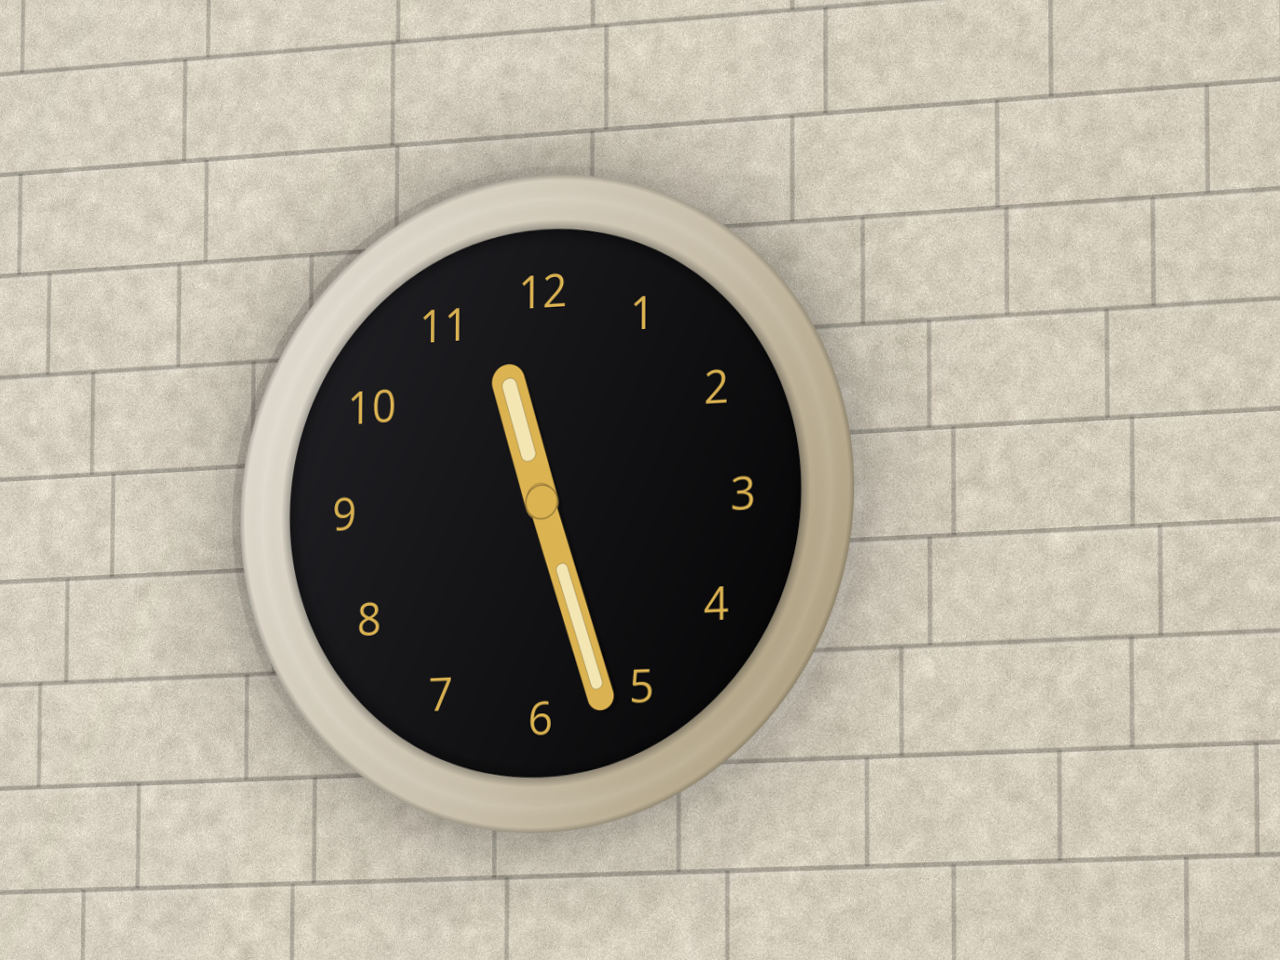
11h27
